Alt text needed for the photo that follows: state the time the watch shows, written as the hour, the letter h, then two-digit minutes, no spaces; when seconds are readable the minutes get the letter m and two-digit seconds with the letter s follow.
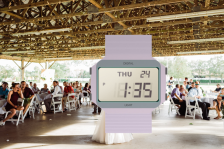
1h35
